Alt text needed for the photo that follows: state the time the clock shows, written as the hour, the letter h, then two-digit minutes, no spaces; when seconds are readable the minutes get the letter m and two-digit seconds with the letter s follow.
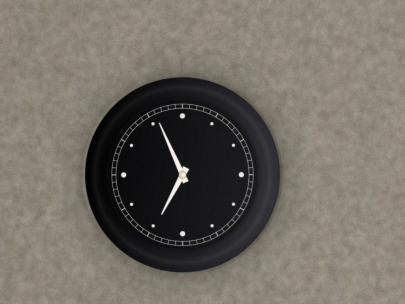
6h56
